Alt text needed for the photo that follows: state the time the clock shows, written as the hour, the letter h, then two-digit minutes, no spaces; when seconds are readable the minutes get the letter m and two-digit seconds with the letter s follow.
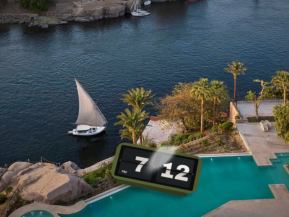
7h12
